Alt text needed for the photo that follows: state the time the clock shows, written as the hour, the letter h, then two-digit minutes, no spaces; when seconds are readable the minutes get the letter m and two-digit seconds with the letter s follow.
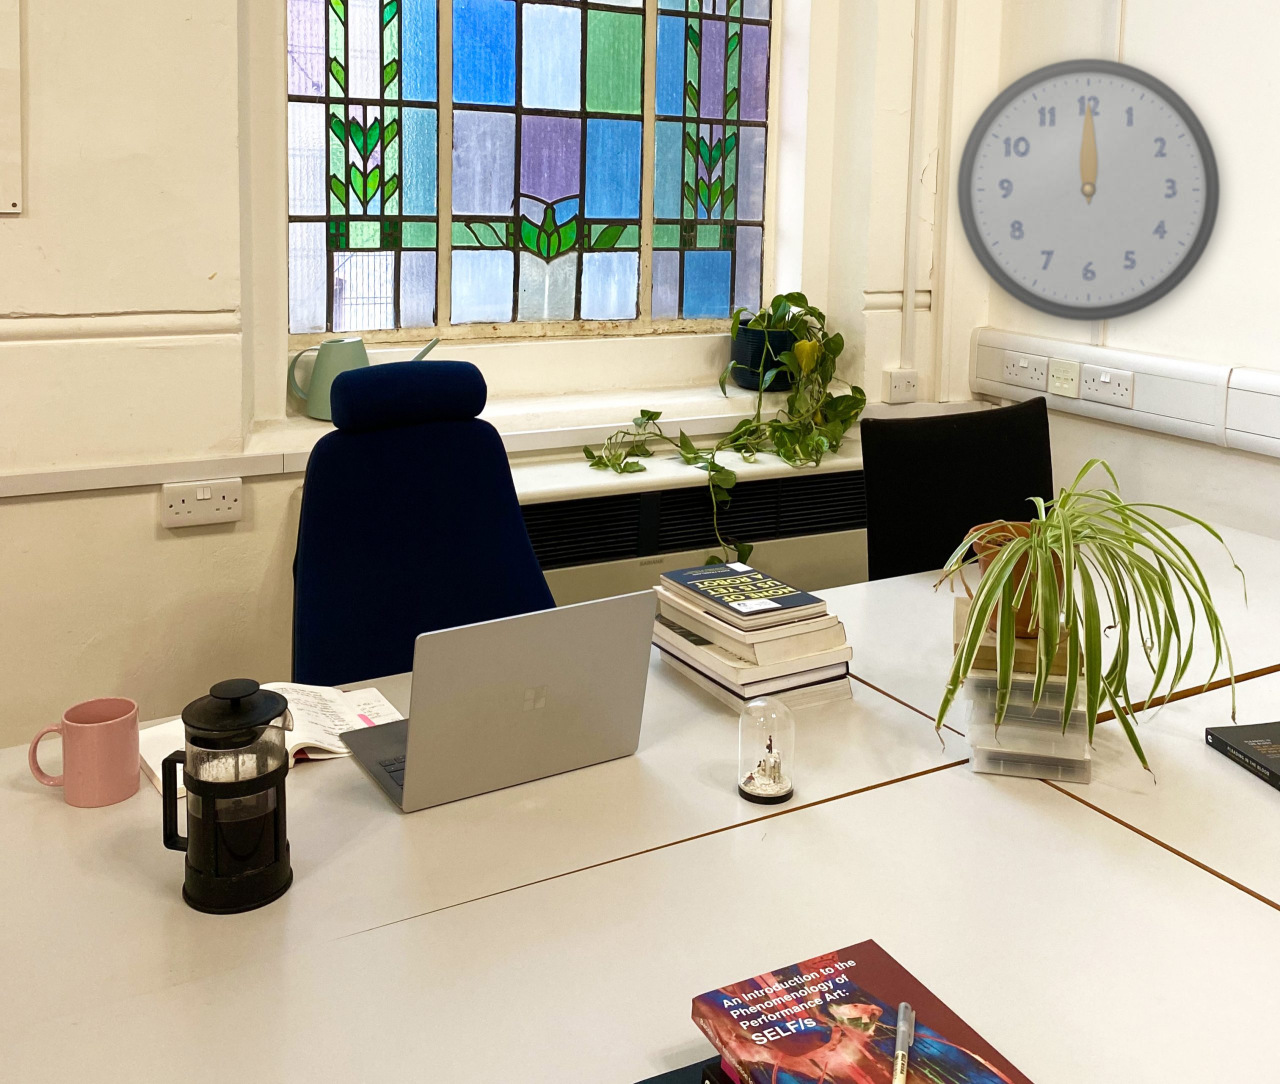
12h00
